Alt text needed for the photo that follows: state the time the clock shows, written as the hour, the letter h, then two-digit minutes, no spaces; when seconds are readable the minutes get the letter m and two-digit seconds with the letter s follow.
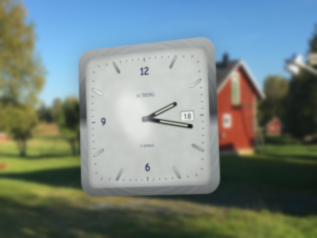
2h17
